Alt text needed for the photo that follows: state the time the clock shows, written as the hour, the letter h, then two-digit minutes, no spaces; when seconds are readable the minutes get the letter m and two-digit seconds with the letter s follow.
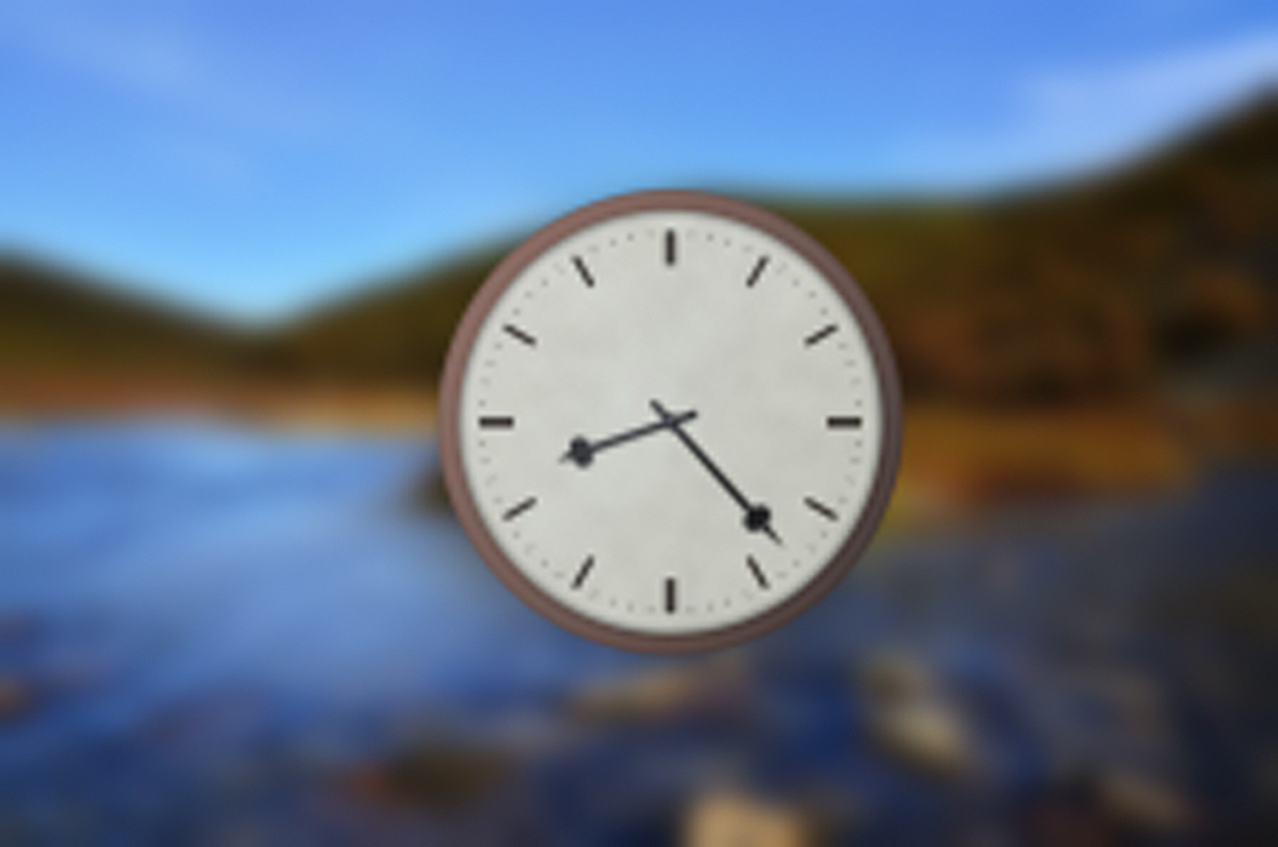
8h23
